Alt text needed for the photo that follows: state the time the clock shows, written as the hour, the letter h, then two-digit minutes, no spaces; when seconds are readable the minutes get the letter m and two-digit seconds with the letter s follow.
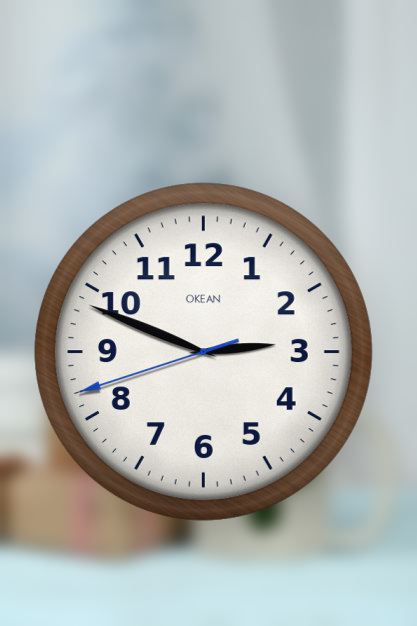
2h48m42s
